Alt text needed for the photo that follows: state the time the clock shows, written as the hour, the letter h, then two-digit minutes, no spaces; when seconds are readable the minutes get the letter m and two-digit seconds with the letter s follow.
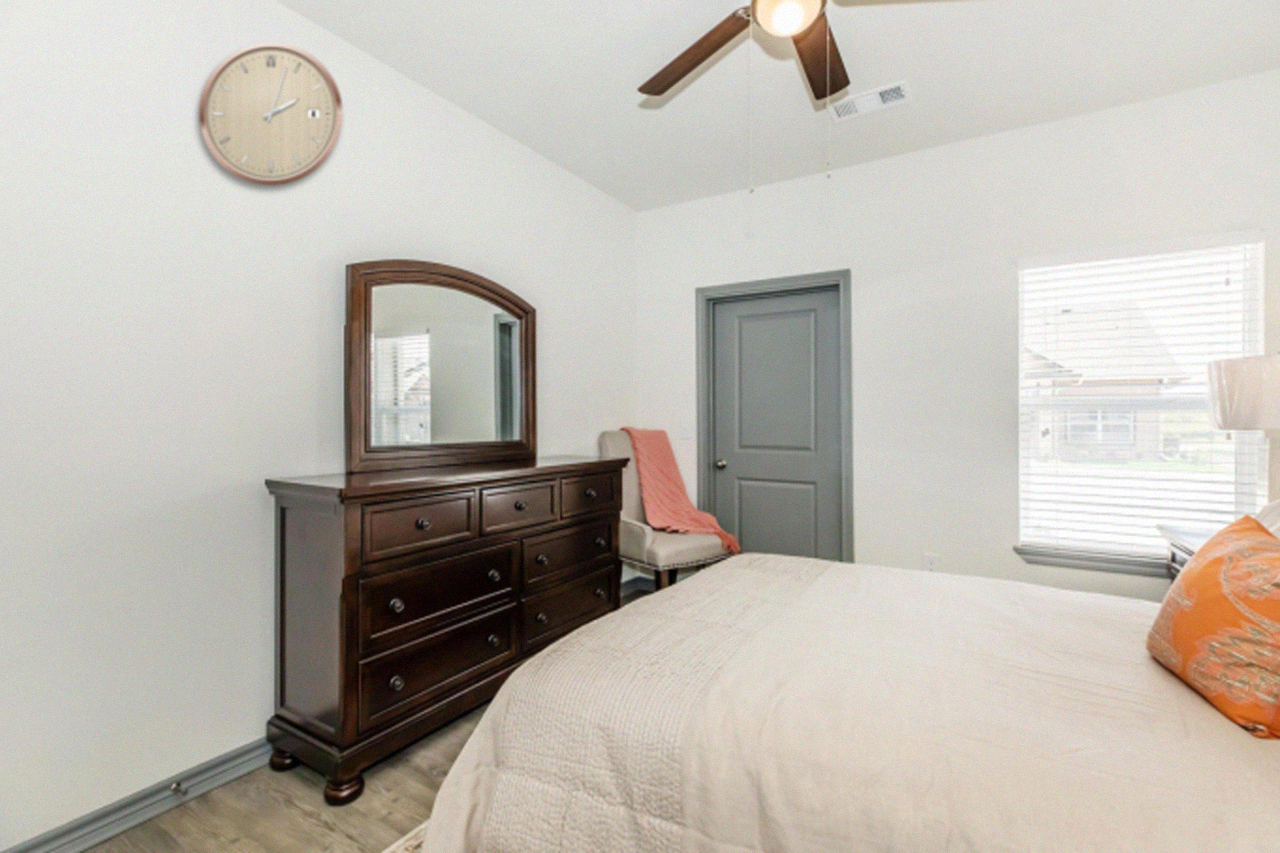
2h03
